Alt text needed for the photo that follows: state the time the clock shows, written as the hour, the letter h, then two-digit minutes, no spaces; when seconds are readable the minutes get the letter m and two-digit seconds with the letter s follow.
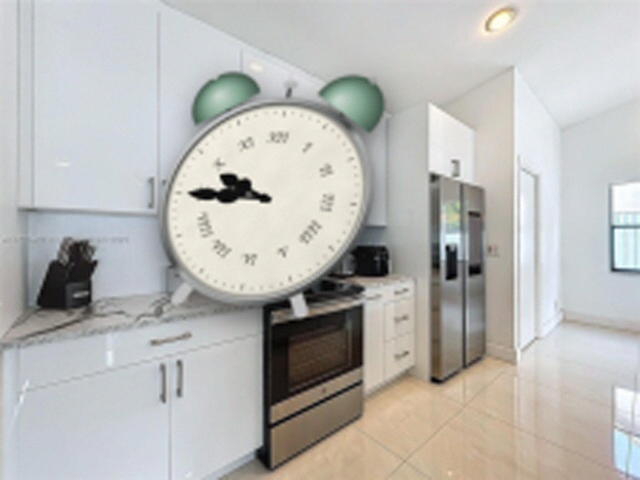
9h45
